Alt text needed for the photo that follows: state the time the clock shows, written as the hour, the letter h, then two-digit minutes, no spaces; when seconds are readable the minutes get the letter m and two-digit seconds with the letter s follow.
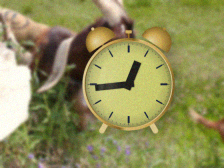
12h44
